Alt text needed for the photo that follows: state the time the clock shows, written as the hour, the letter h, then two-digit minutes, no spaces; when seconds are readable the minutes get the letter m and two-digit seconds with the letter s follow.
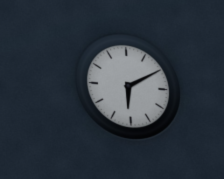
6h10
